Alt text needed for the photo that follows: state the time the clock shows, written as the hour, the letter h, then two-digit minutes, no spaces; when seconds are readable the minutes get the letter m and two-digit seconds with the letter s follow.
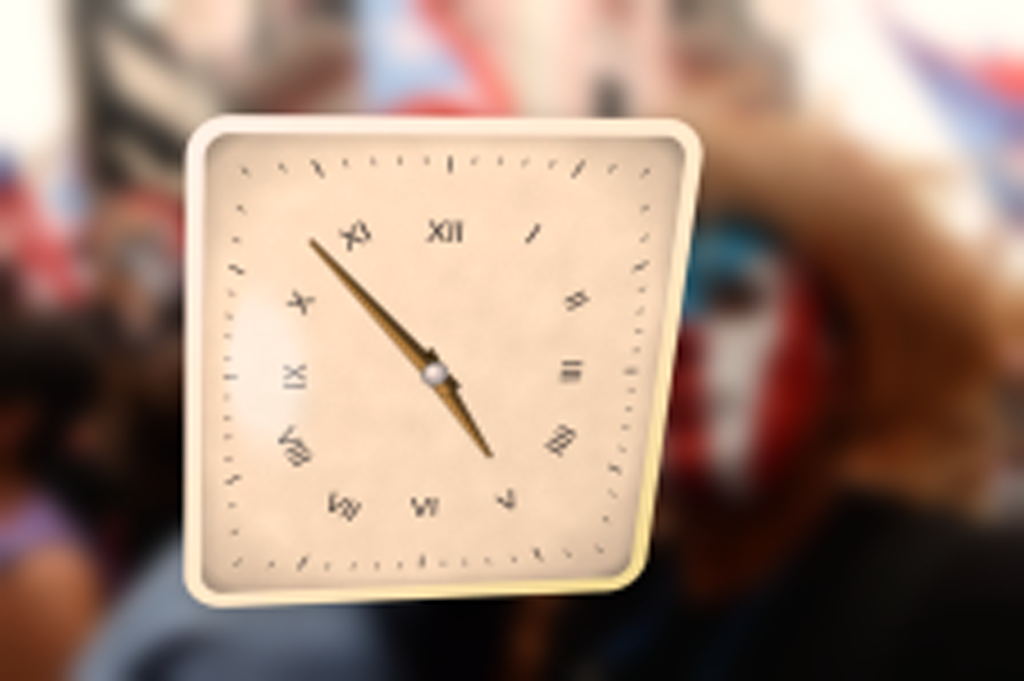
4h53
